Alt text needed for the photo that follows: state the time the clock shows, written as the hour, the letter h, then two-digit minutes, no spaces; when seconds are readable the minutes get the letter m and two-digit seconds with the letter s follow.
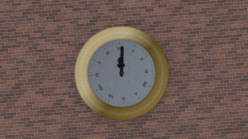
12h01
